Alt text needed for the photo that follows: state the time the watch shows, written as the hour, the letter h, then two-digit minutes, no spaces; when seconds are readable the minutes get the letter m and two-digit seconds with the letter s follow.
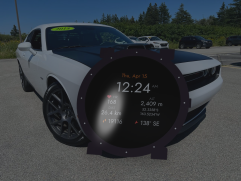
12h24
